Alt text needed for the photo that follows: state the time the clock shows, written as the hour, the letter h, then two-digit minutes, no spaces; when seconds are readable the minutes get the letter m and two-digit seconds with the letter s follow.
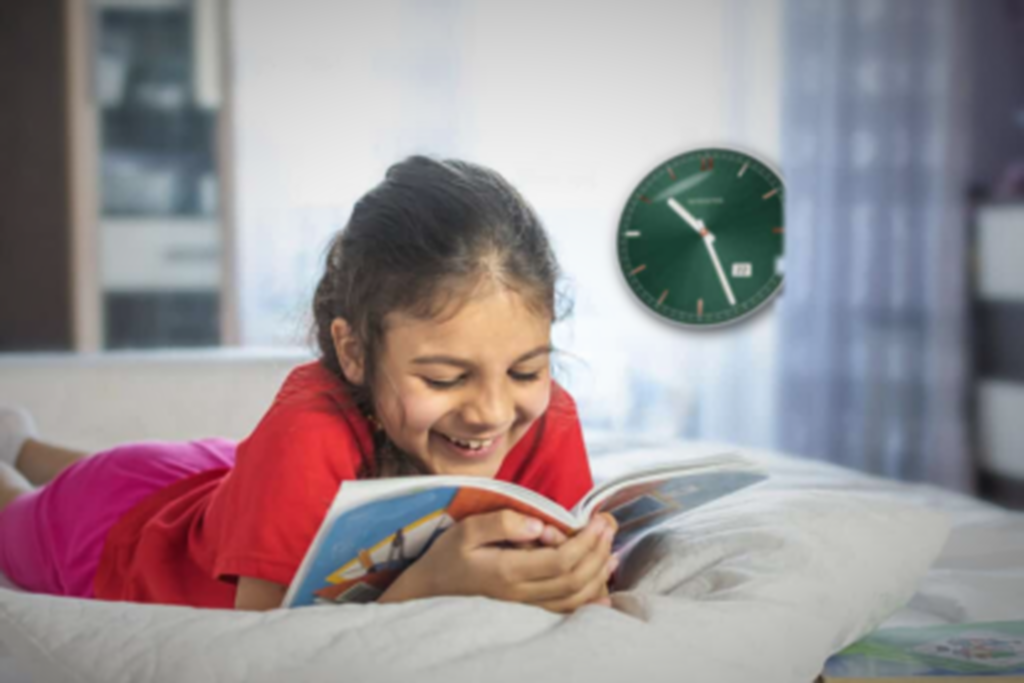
10h26
